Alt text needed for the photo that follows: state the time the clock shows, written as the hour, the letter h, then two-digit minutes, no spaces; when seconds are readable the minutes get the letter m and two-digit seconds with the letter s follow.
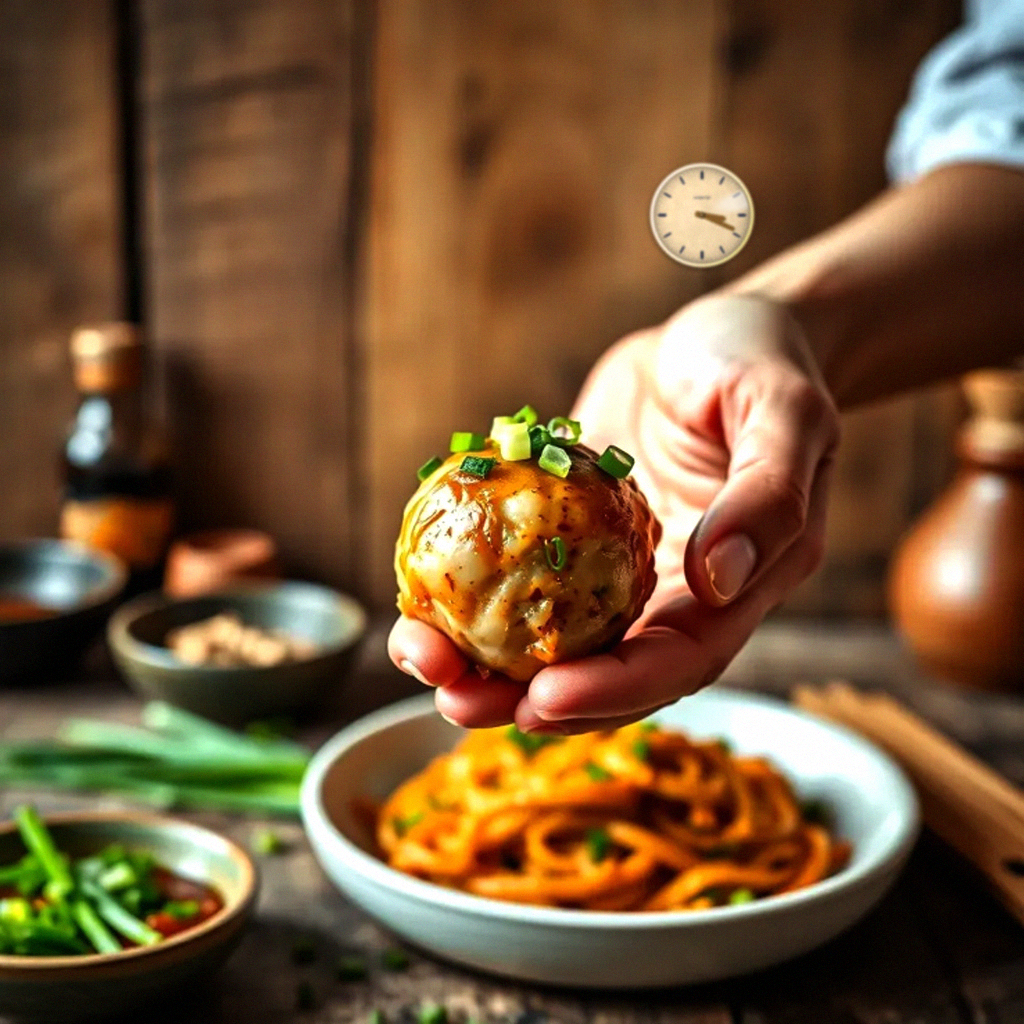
3h19
